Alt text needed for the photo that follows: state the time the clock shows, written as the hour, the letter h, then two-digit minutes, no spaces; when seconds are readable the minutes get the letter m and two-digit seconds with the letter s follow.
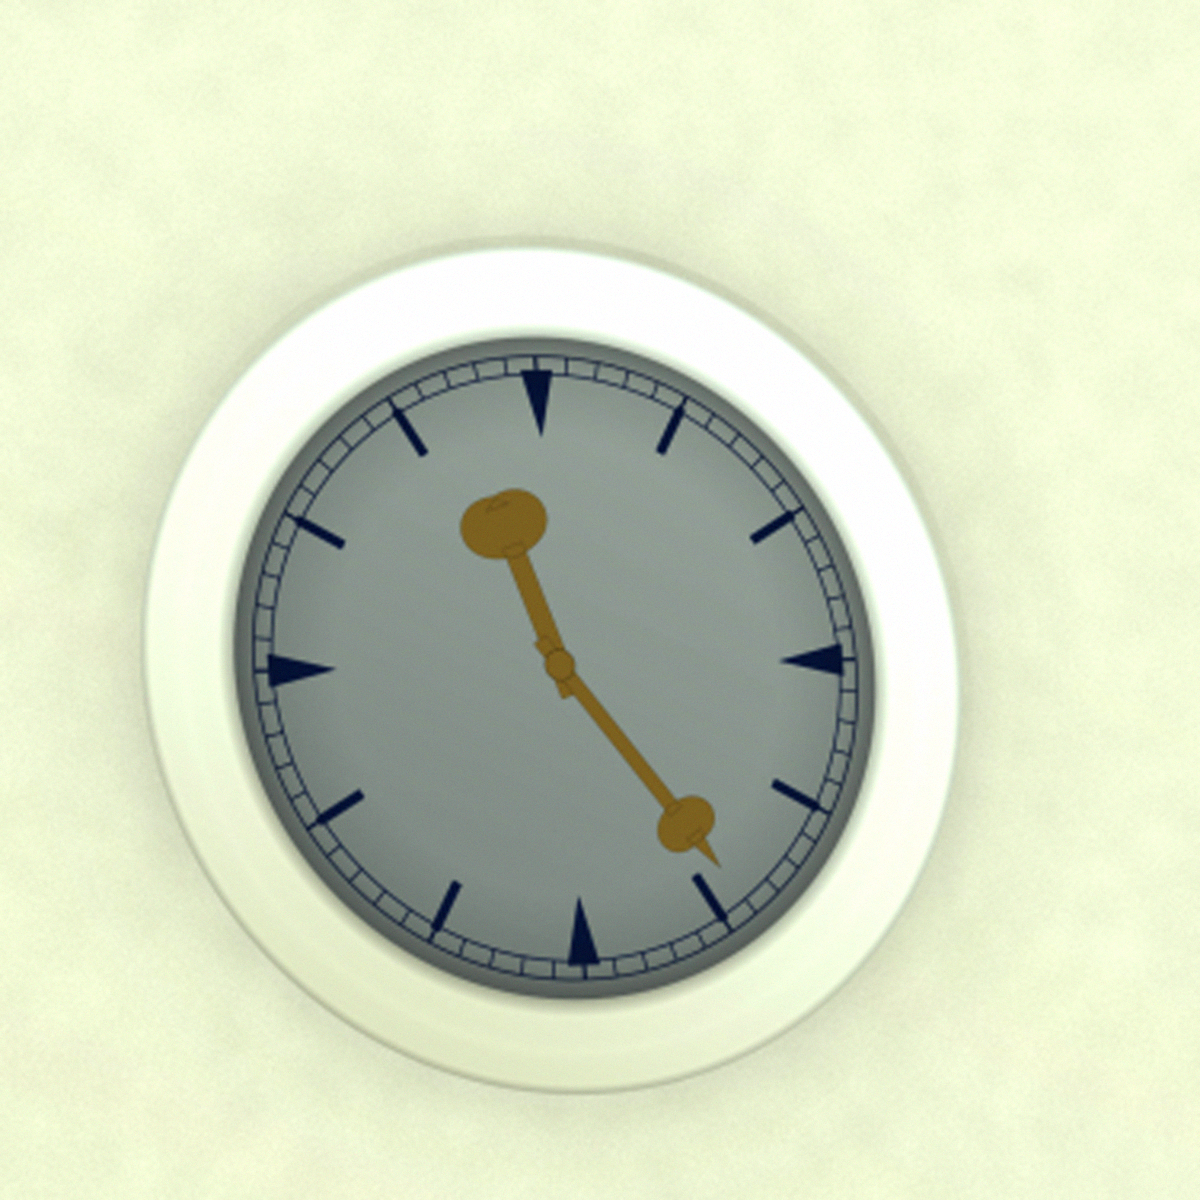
11h24
